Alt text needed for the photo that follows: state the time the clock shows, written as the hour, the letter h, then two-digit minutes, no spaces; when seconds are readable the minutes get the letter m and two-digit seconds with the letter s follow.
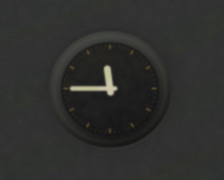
11h45
